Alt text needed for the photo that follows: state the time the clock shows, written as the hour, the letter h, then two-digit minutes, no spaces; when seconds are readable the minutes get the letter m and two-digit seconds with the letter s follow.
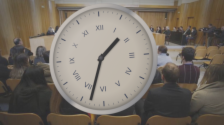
1h33
